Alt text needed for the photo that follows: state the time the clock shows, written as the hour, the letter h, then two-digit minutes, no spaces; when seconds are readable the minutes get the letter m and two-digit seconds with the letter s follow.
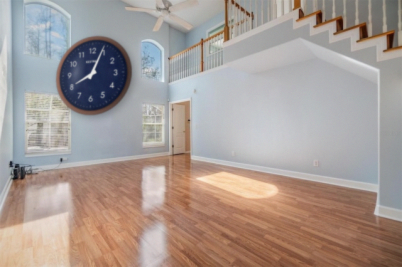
8h04
